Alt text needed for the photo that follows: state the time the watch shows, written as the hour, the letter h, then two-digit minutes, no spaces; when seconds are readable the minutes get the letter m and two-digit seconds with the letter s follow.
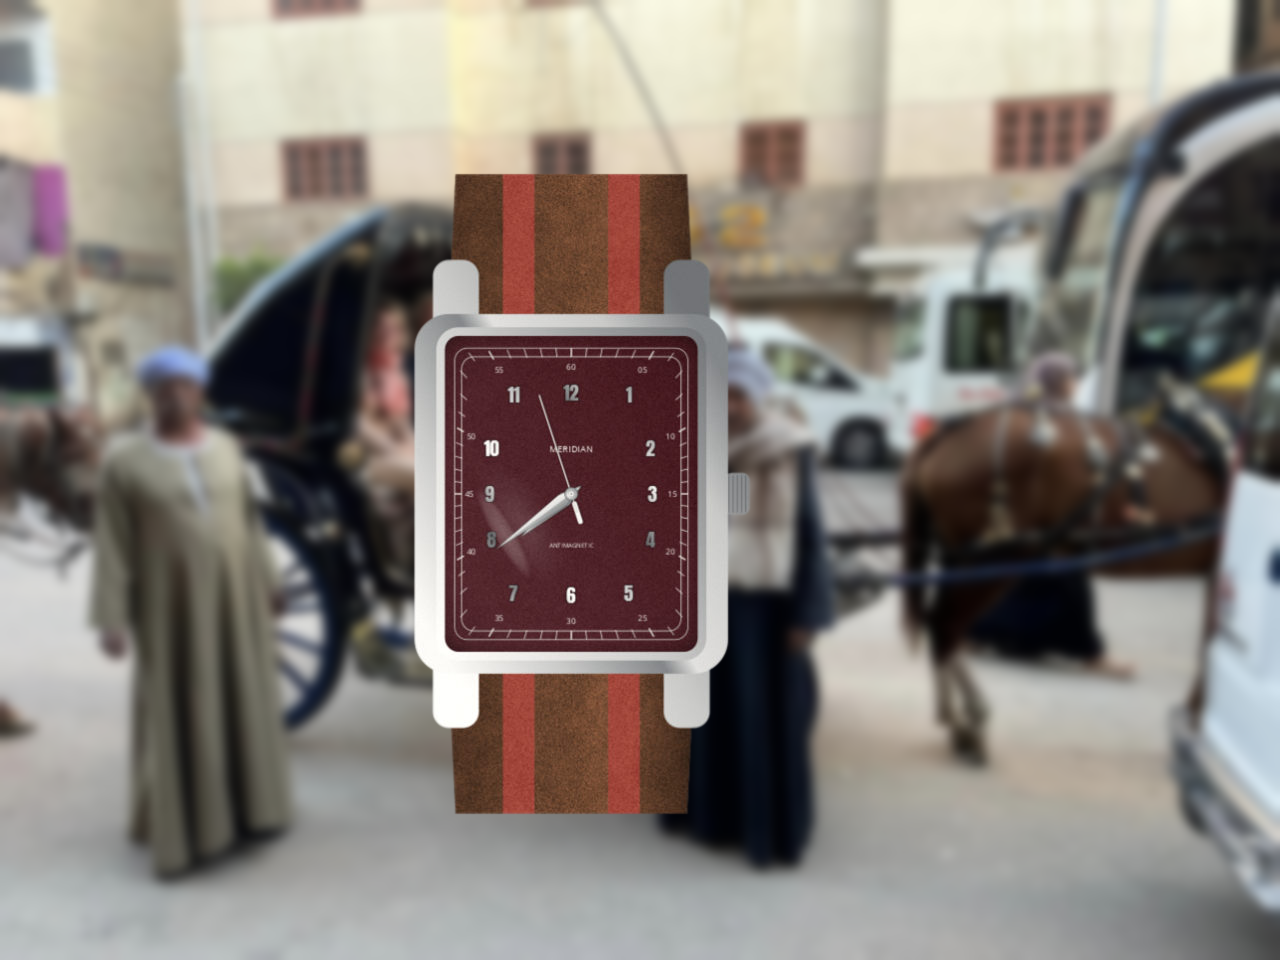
7h38m57s
